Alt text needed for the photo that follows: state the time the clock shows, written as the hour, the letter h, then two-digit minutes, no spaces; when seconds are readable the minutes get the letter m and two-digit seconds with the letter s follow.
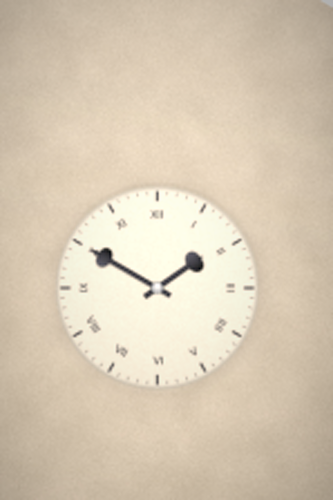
1h50
